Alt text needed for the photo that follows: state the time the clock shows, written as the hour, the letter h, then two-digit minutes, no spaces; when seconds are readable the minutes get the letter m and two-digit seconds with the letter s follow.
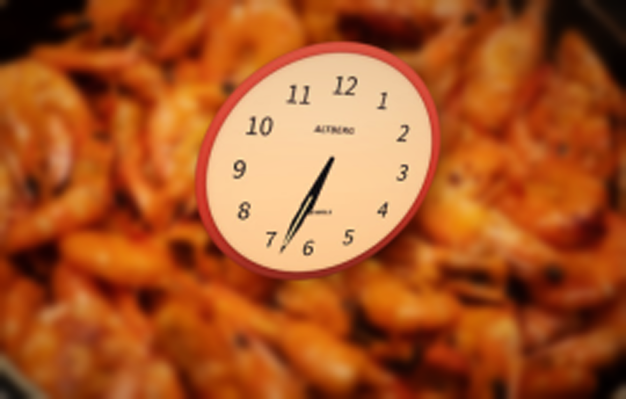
6h33
